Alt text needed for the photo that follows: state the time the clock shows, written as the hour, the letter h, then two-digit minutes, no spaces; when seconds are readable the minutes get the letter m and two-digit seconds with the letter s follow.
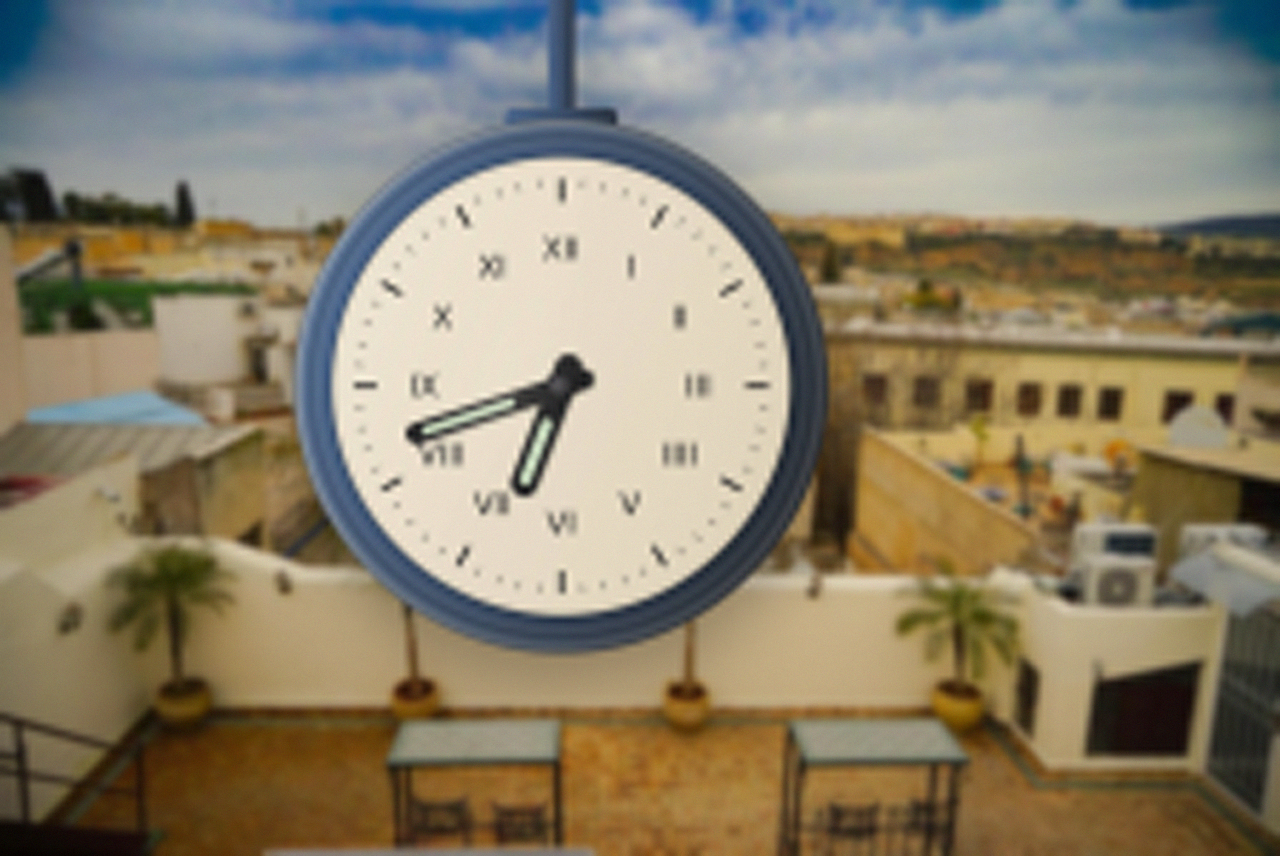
6h42
